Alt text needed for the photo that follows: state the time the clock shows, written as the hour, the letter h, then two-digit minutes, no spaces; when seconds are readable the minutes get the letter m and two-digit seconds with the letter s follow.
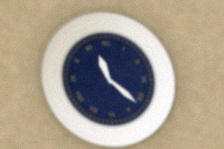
11h22
